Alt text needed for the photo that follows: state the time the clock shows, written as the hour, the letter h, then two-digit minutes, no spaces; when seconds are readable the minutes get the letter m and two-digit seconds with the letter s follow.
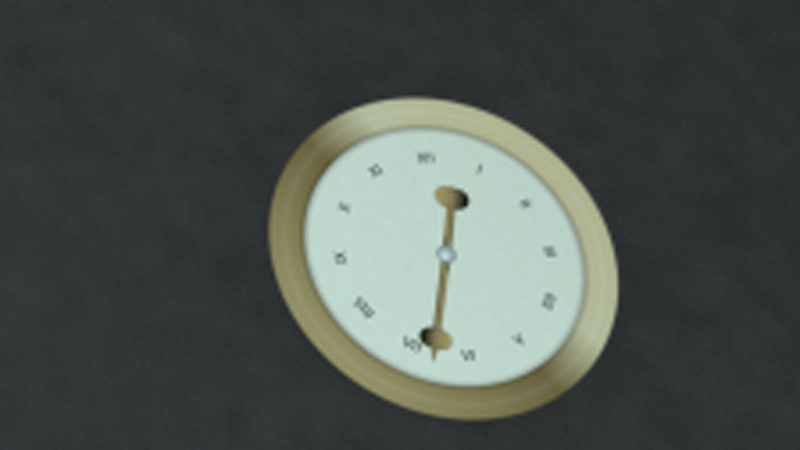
12h33
